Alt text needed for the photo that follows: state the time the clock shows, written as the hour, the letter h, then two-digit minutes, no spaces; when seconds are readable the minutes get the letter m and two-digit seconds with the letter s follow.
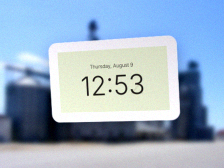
12h53
